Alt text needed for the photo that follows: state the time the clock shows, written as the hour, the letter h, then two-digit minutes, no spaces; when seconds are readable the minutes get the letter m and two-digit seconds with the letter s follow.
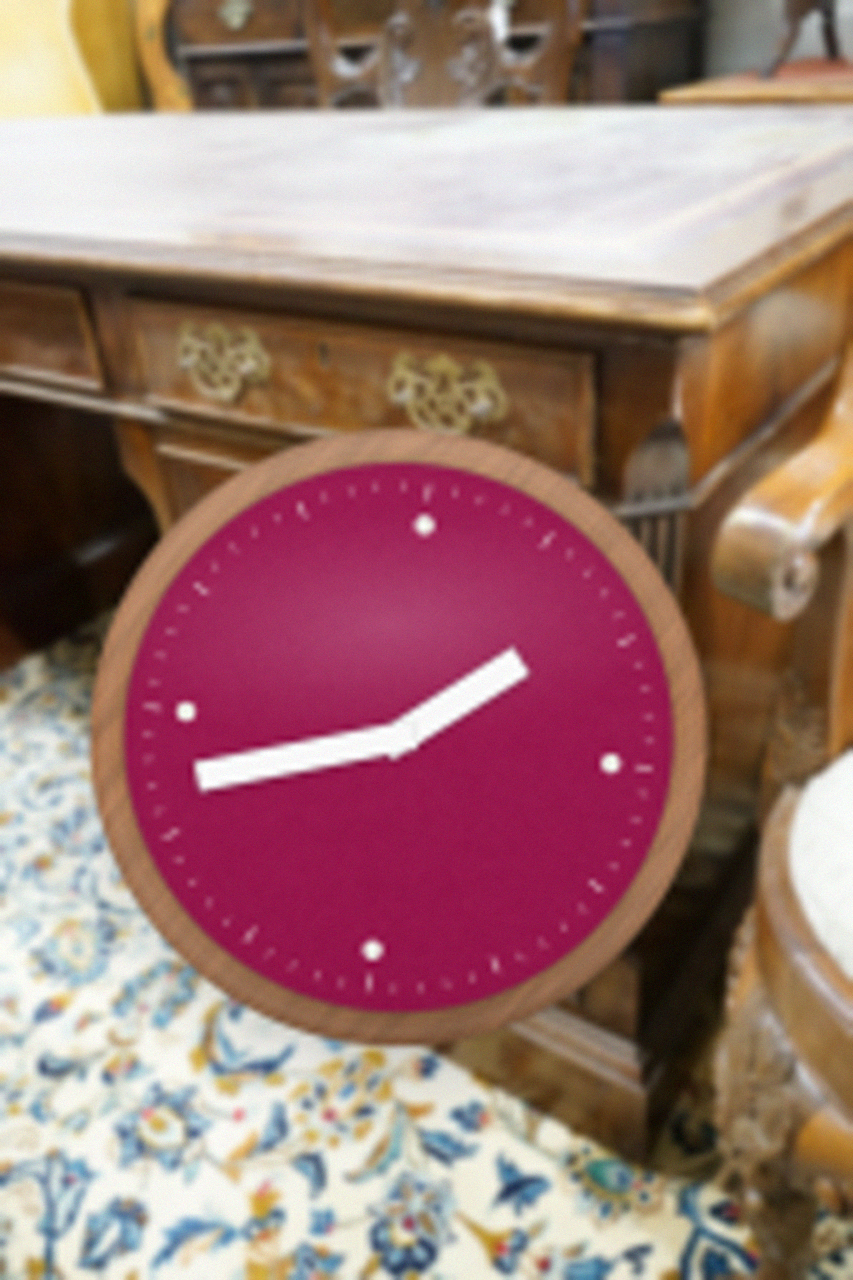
1h42
